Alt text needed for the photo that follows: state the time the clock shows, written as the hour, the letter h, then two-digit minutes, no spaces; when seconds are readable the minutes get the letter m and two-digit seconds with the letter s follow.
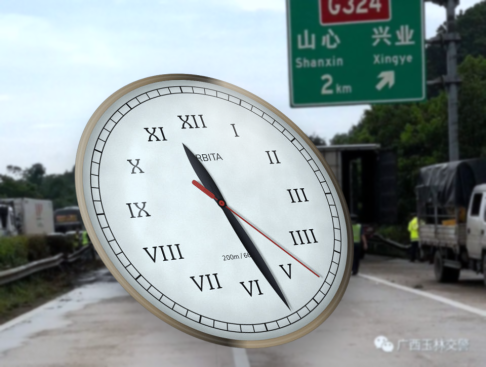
11h27m23s
